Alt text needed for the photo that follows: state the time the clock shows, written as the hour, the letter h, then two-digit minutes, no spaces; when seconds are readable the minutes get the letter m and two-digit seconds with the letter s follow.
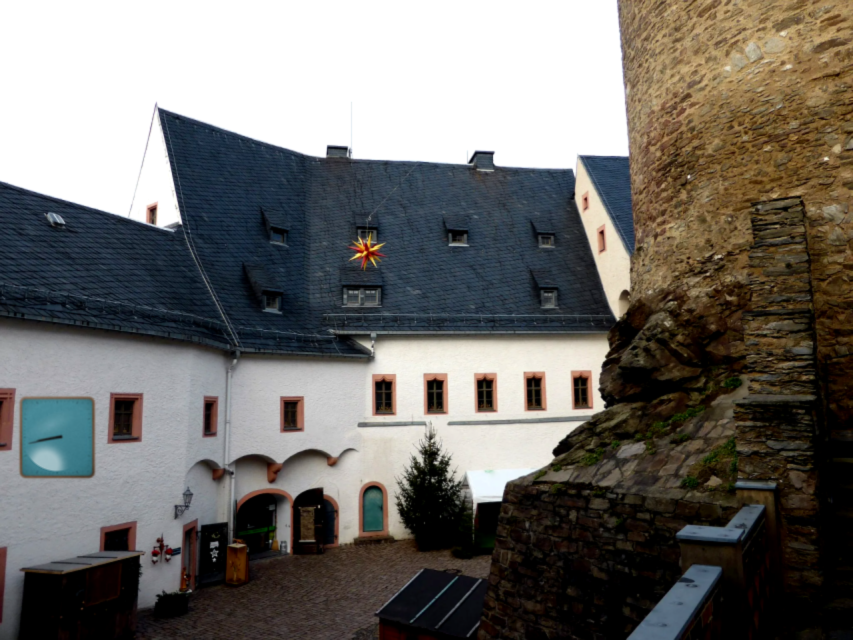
8h43
